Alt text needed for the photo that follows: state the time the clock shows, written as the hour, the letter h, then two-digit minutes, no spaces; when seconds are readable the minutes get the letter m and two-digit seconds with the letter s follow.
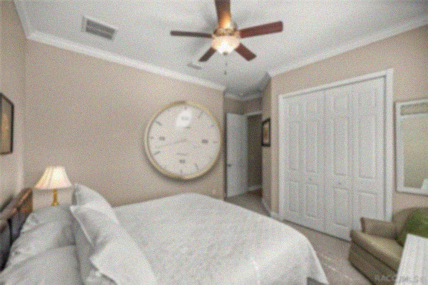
3h42
